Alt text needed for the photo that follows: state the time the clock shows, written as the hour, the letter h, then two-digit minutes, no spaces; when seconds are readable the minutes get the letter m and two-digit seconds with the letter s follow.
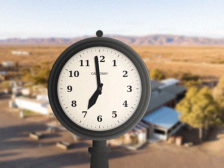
6h59
